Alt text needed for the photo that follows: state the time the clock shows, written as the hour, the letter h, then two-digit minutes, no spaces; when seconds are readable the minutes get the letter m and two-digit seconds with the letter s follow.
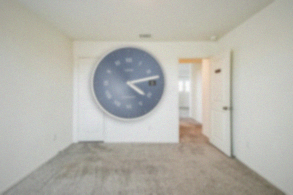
4h13
